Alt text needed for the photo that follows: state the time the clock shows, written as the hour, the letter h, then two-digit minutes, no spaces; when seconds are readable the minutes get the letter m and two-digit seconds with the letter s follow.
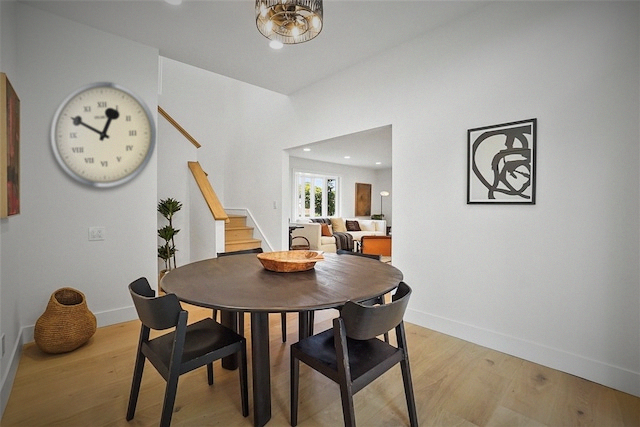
12h50
